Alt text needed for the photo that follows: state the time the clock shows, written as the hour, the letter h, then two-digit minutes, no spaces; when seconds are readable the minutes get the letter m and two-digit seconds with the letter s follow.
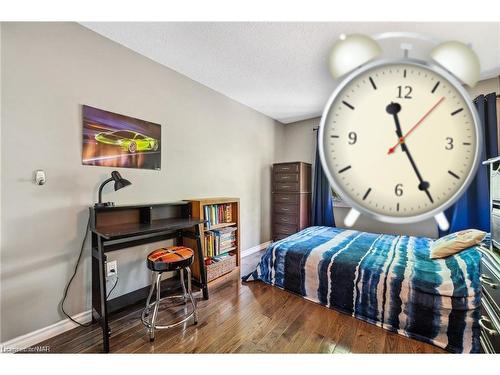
11h25m07s
